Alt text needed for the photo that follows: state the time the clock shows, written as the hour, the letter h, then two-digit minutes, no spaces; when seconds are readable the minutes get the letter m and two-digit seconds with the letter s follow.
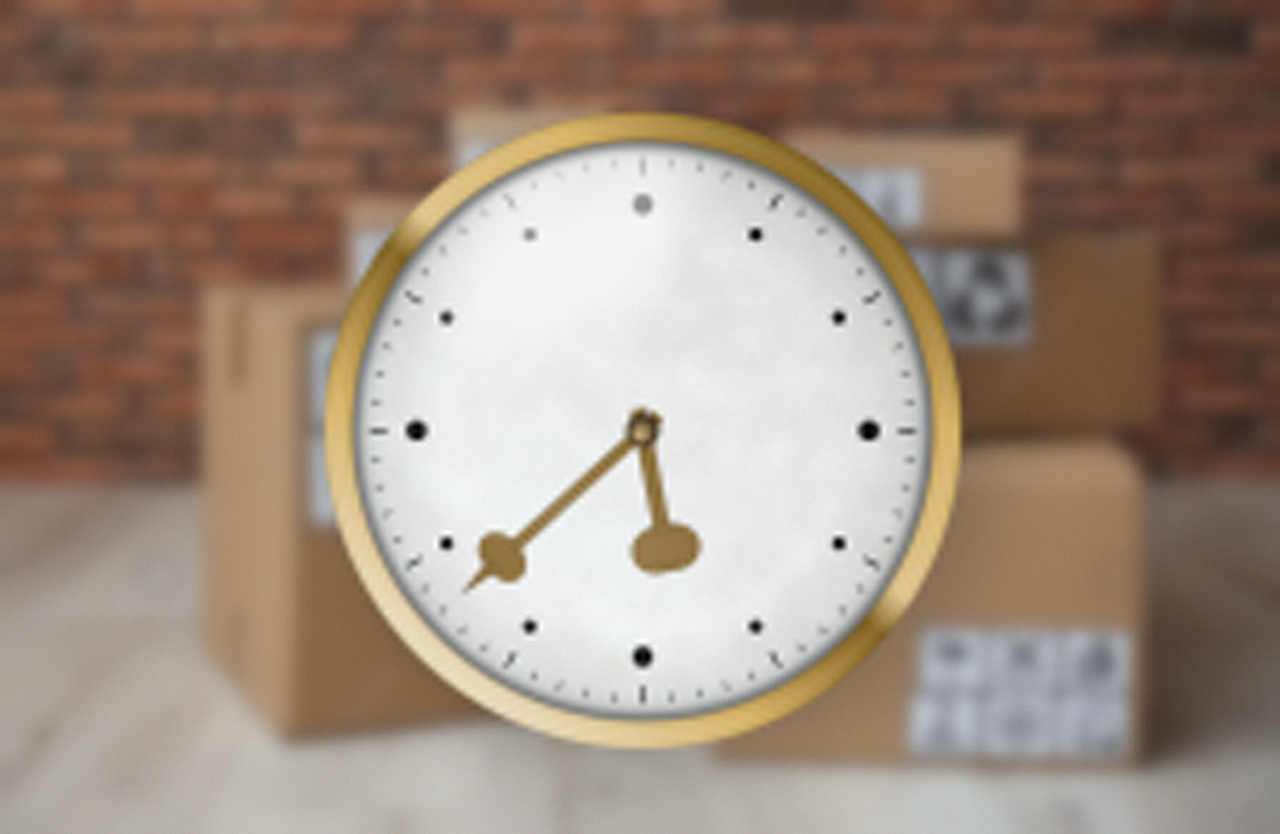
5h38
